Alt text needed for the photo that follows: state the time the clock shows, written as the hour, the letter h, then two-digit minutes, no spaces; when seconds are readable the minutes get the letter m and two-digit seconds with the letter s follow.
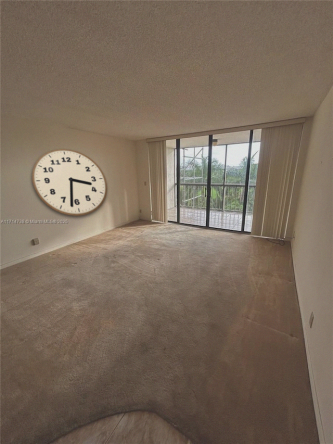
3h32
